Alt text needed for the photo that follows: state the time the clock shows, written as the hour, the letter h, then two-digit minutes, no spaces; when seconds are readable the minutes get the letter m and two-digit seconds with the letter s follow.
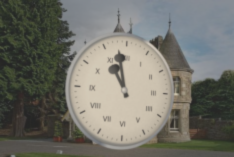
10h58
